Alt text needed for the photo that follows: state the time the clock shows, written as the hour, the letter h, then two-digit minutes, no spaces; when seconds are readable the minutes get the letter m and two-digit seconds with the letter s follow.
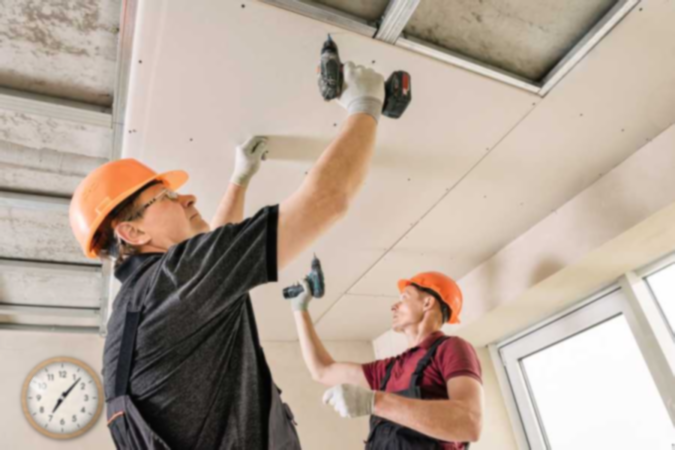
7h07
